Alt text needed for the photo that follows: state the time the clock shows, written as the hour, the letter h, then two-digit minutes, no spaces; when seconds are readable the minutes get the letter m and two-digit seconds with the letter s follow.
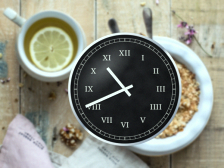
10h41
